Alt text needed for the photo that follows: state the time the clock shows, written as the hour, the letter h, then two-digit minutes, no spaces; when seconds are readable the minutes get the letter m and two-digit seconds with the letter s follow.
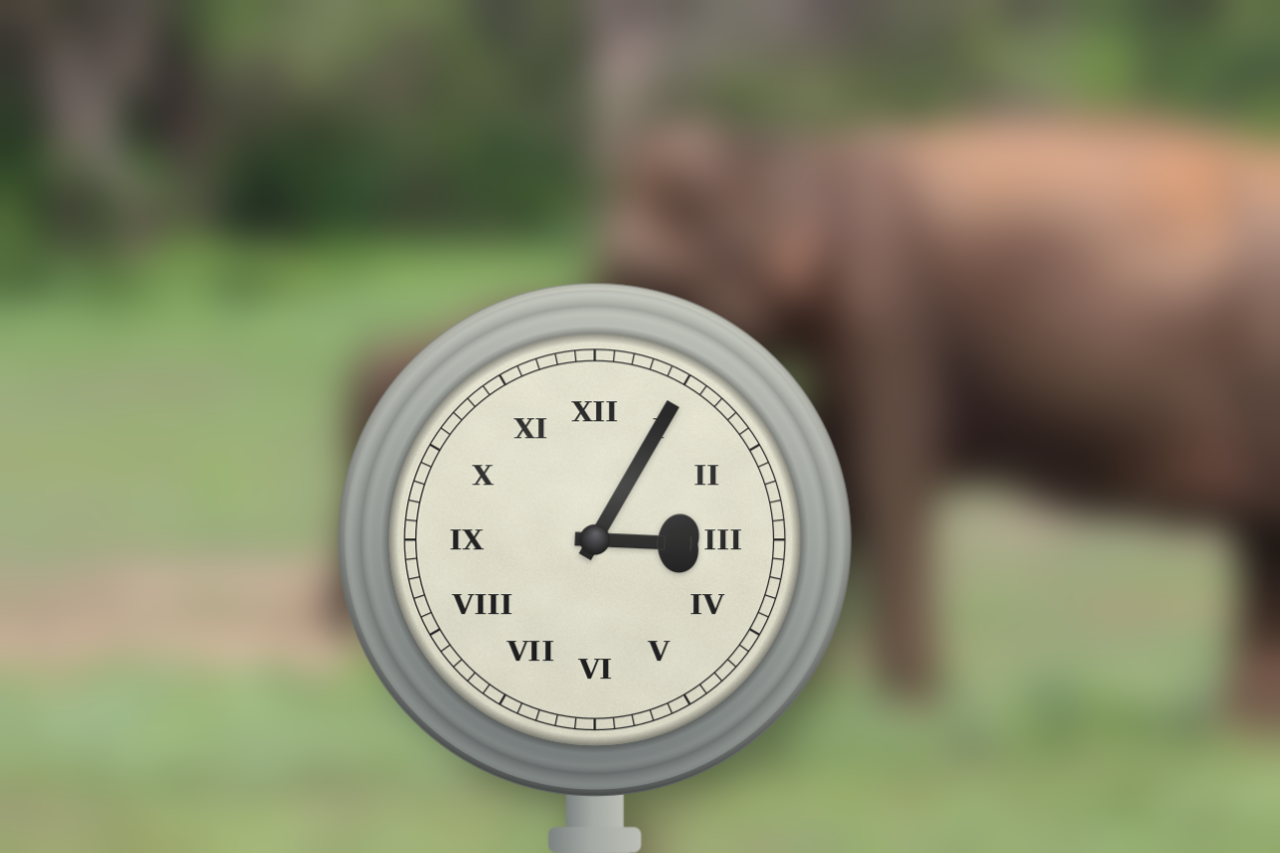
3h05
